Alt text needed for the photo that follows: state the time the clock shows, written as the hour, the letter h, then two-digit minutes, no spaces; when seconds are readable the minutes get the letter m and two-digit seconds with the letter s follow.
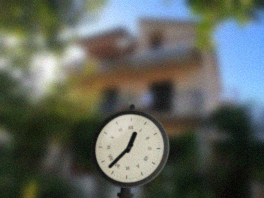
12h37
